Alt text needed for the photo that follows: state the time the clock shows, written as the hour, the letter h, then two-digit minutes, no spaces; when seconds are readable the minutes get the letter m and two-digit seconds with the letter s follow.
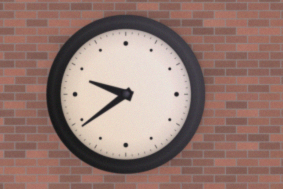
9h39
